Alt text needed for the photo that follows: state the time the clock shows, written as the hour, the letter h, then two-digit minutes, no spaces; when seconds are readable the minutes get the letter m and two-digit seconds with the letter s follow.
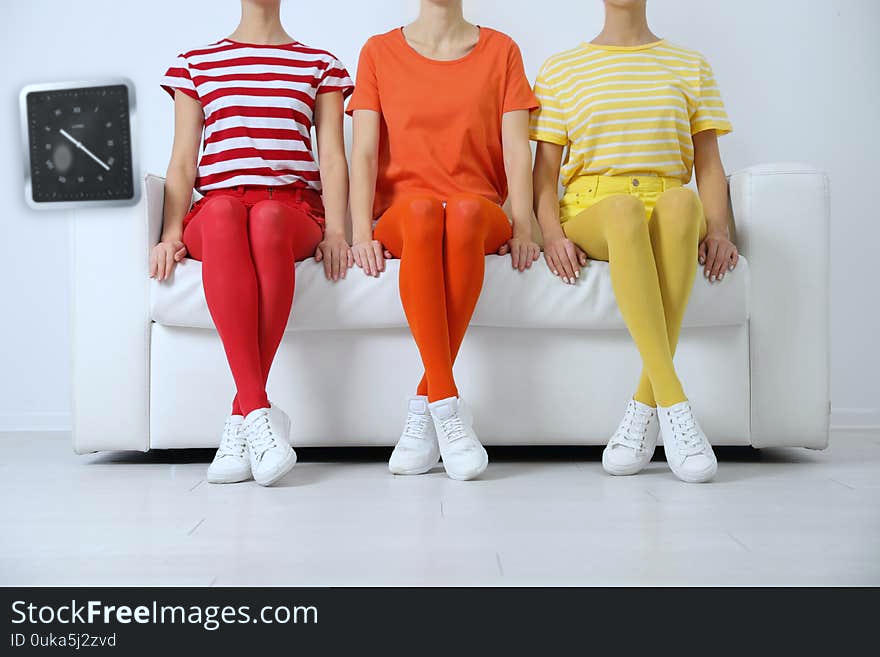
10h22
